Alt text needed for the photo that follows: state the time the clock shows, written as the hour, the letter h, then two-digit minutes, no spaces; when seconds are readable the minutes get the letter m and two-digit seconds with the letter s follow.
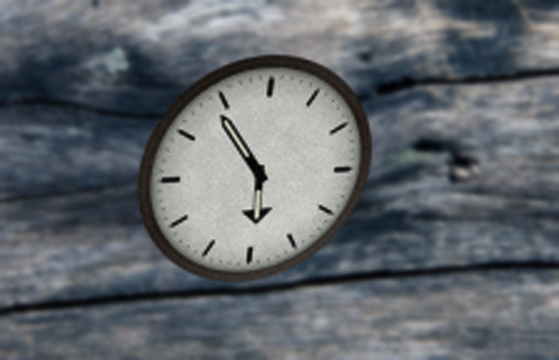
5h54
